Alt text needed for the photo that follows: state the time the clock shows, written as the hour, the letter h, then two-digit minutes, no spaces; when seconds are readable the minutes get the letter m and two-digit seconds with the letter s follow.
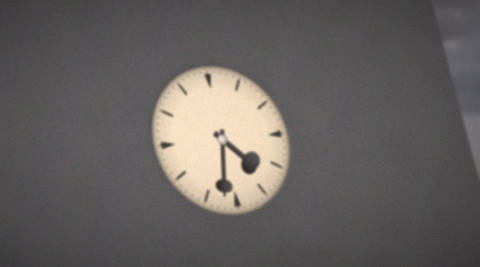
4h32
